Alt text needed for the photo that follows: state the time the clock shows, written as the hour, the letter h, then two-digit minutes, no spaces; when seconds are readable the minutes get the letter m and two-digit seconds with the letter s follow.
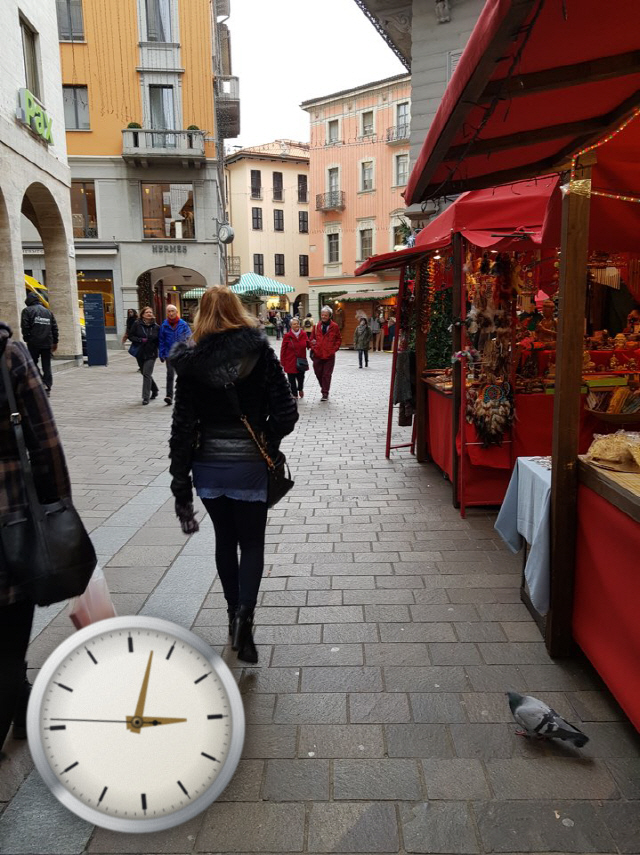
3h02m46s
